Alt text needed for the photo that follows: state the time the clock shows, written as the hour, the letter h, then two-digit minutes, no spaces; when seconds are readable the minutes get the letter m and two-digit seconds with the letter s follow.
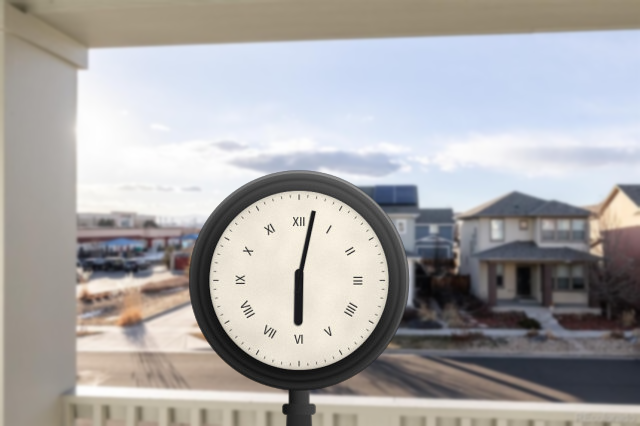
6h02
